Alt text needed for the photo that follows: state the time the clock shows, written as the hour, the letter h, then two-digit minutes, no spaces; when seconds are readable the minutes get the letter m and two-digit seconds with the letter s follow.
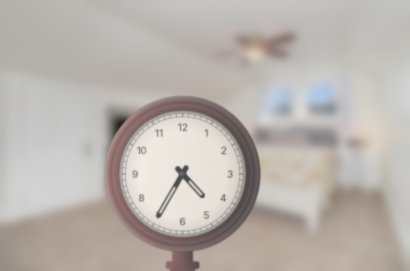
4h35
